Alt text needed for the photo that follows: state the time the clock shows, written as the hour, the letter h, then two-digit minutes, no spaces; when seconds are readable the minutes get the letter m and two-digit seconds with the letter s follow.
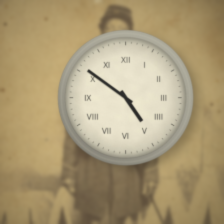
4h51
